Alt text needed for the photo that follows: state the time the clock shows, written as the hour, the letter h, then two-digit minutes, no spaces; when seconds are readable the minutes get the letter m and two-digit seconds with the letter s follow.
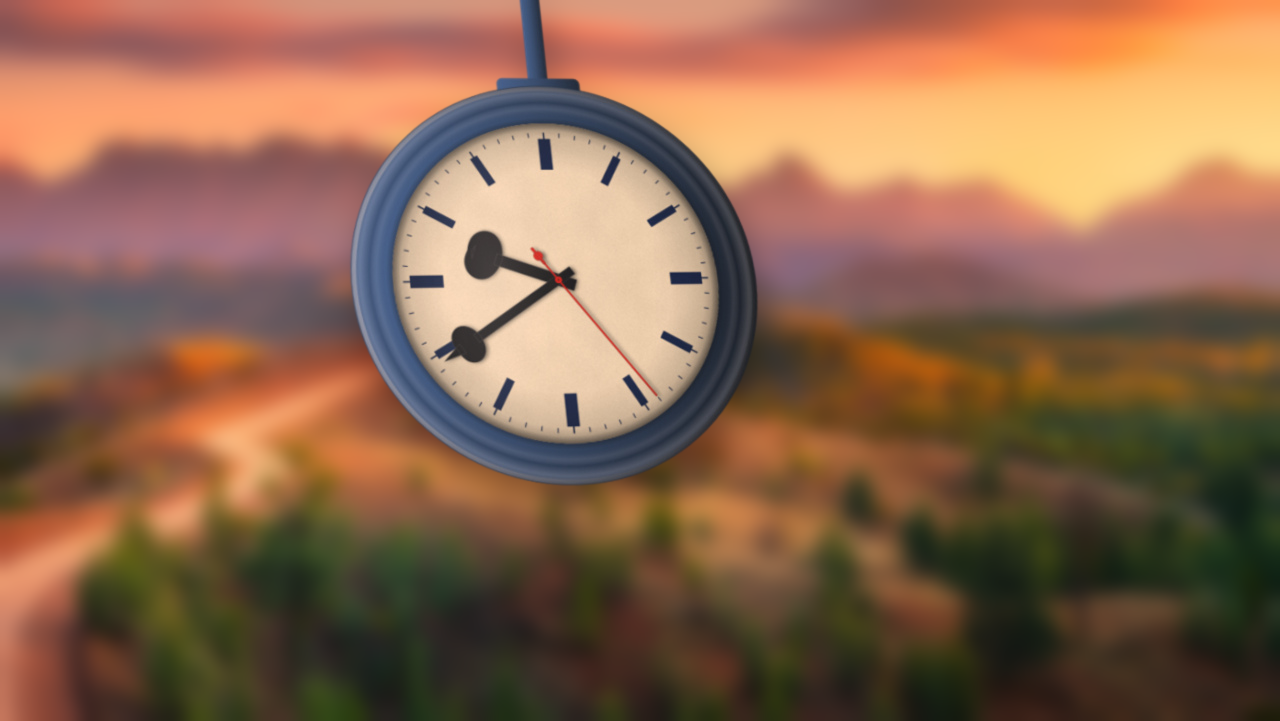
9h39m24s
